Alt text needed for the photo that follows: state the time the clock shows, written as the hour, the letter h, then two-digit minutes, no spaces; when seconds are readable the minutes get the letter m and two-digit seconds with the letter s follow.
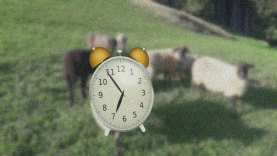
6h54
